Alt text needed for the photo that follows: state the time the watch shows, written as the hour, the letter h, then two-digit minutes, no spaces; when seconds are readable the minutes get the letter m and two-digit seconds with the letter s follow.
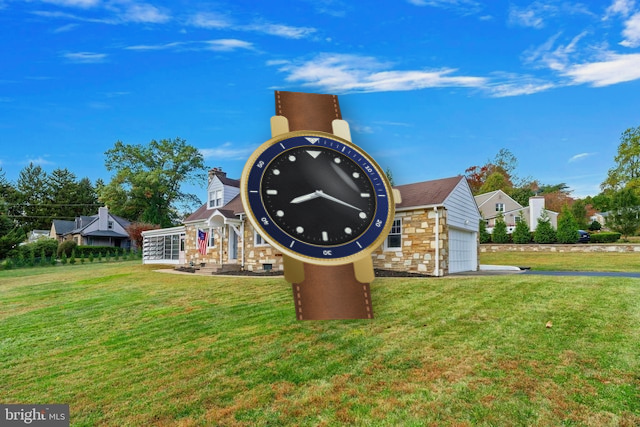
8h19
